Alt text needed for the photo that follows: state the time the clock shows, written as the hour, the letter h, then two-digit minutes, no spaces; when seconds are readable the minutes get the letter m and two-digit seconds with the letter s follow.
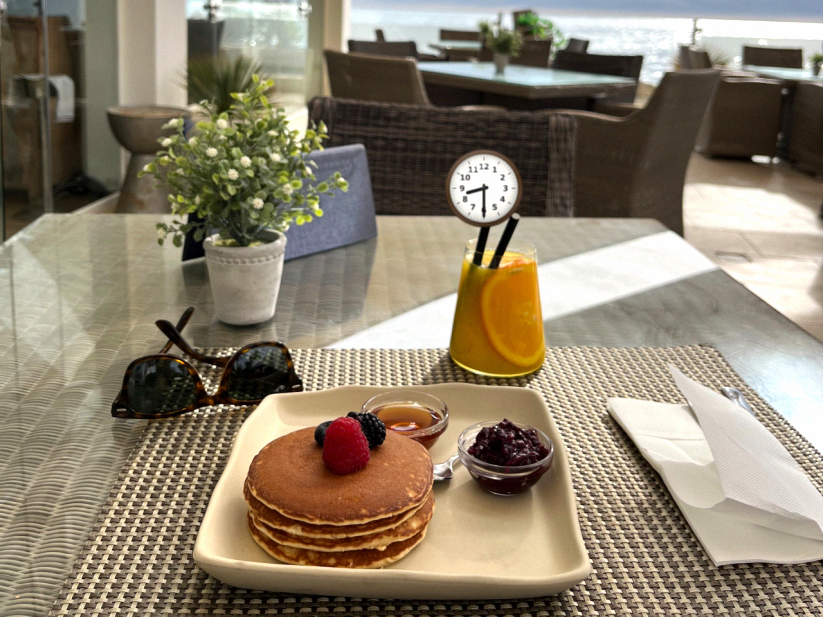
8h30
